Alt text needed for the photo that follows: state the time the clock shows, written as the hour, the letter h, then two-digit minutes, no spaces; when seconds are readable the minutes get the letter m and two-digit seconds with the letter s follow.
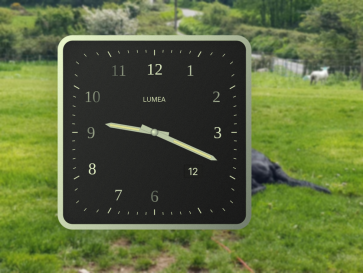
9h19
